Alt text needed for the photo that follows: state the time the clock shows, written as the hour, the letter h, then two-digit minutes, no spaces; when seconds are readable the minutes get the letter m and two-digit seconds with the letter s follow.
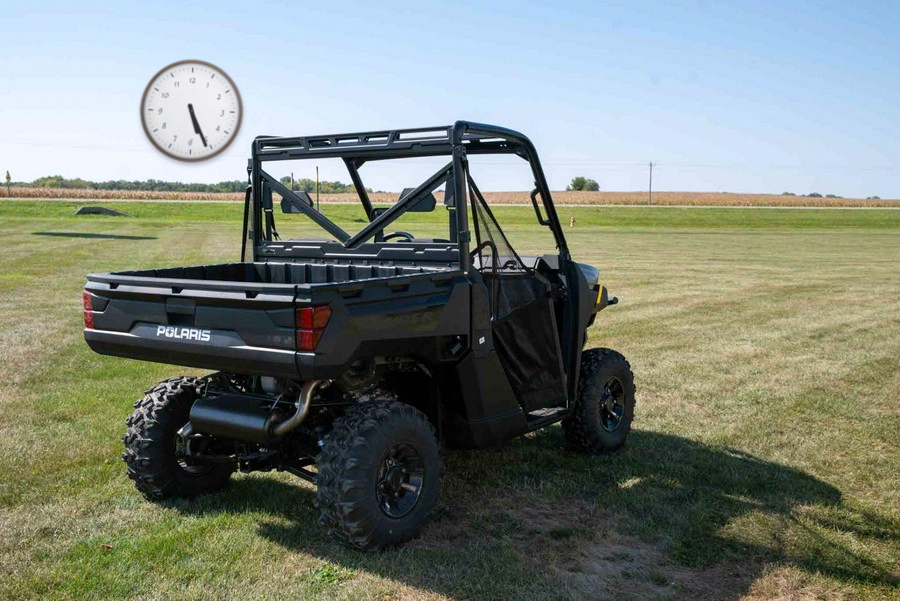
5h26
